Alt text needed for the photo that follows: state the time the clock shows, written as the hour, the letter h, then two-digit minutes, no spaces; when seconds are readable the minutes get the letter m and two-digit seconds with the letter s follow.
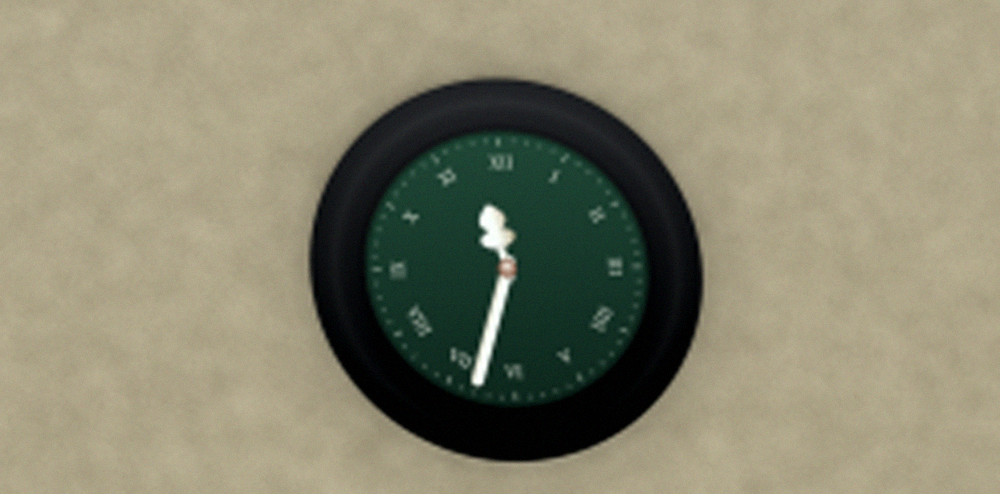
11h33
